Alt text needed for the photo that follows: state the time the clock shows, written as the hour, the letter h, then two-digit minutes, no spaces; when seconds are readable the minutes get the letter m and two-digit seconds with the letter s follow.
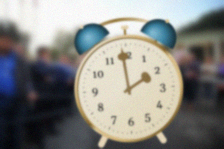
1h59
